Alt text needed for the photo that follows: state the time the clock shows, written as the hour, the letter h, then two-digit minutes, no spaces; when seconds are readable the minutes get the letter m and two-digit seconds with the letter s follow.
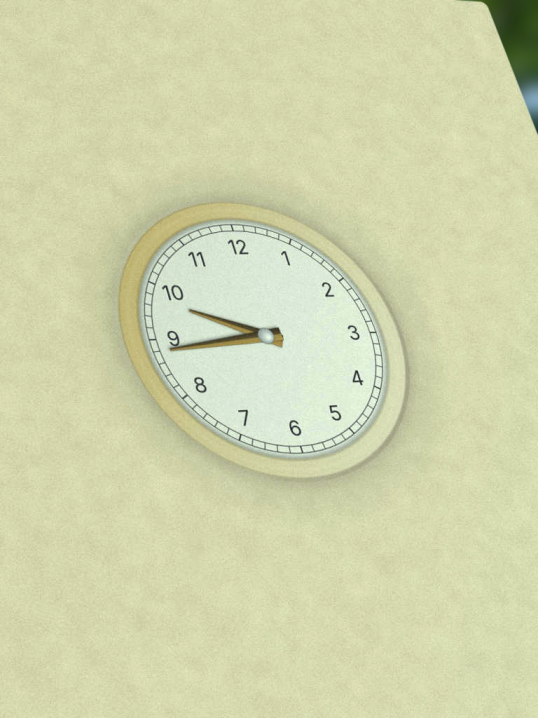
9h44
